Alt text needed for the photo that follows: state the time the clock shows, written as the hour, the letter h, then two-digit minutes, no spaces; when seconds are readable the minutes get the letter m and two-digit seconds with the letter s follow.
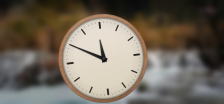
11h50
